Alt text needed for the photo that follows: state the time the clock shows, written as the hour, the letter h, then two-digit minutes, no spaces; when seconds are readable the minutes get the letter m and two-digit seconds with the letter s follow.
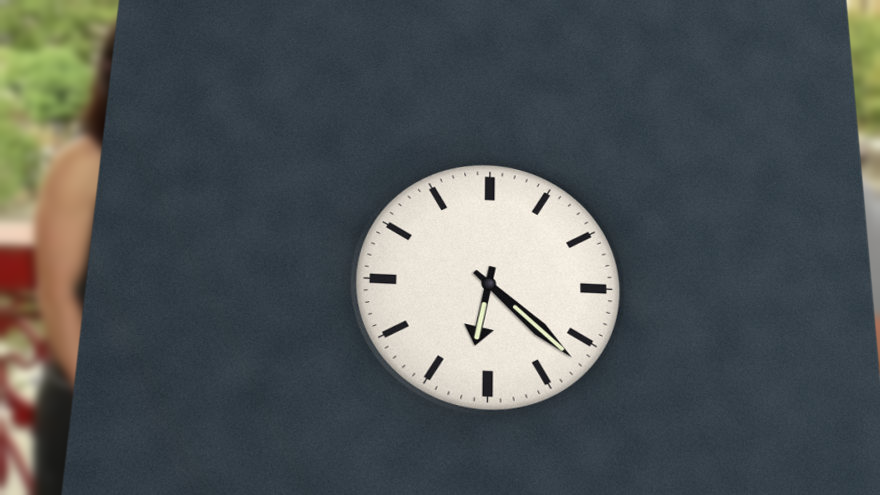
6h22
